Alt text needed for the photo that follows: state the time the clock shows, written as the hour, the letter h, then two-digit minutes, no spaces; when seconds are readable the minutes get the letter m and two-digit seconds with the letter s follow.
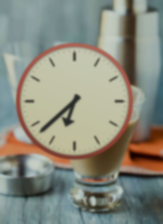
6h38
